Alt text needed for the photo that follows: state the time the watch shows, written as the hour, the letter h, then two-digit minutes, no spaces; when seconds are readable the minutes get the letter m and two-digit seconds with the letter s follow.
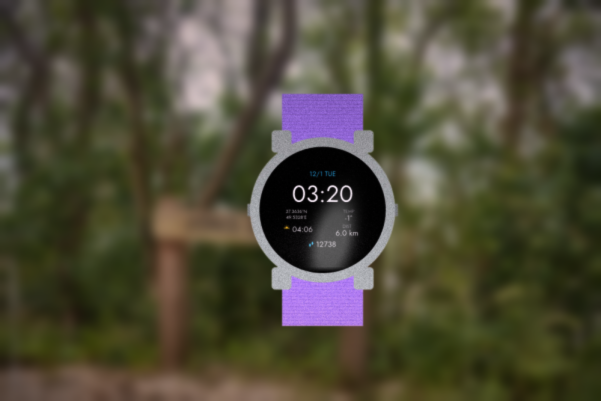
3h20
